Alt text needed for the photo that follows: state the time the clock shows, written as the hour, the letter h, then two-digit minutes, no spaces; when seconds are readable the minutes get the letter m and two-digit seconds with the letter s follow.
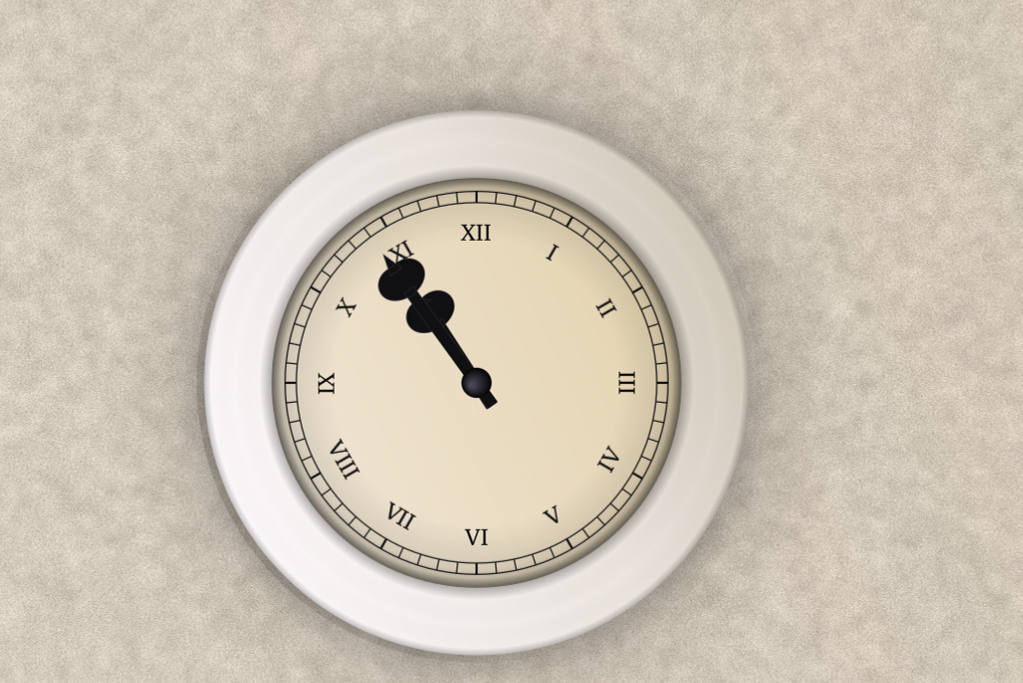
10h54
